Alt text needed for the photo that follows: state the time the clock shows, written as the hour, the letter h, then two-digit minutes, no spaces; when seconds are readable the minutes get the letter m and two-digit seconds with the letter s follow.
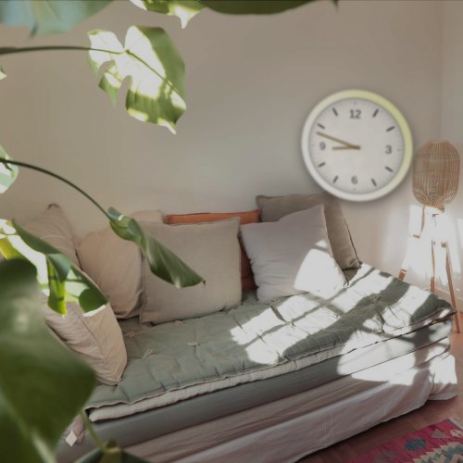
8h48
